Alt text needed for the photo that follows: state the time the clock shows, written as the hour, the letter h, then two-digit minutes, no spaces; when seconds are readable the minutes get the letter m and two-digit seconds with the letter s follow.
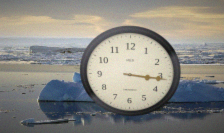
3h16
